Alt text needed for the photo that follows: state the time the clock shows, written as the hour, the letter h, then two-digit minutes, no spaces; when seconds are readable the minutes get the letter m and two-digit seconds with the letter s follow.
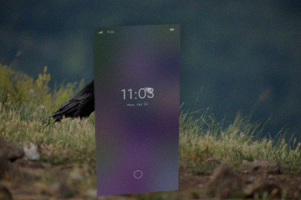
11h03
